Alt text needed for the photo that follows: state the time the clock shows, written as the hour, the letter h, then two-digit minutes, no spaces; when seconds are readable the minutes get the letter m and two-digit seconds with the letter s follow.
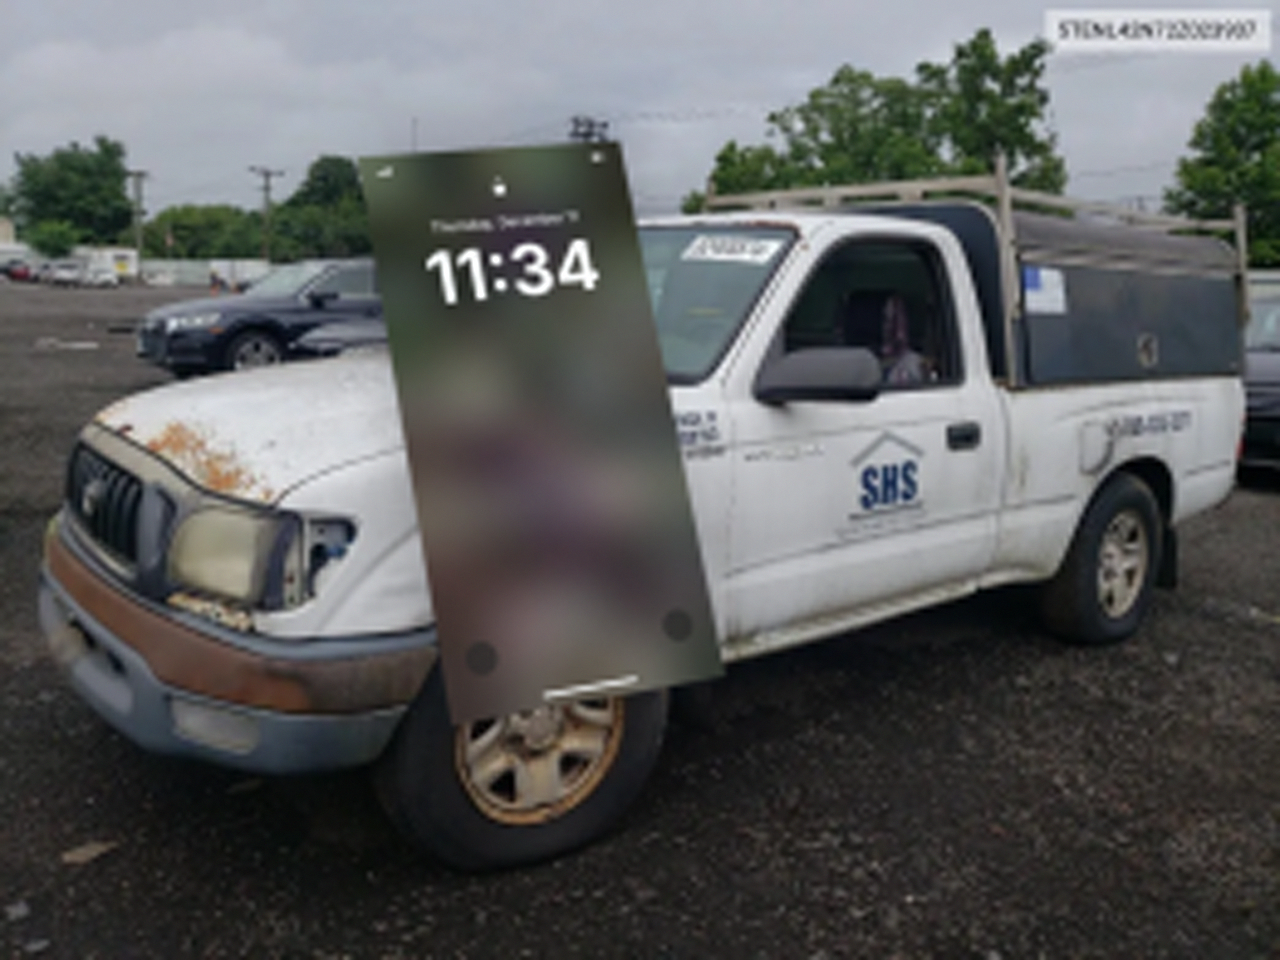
11h34
